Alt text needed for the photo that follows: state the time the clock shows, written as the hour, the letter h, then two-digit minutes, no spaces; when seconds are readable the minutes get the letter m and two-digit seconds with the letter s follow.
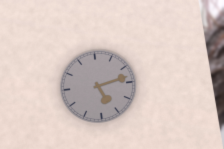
5h13
